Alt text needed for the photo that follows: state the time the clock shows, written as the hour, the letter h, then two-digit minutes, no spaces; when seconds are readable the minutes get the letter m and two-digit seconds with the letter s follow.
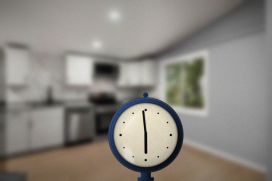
5h59
